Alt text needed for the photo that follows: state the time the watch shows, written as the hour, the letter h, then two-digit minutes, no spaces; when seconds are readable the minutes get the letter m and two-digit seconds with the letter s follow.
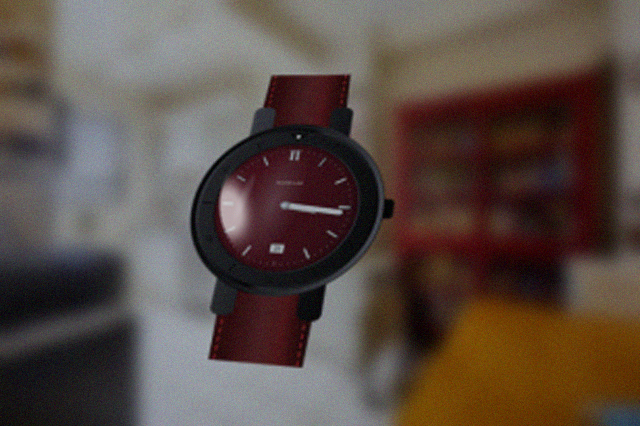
3h16
